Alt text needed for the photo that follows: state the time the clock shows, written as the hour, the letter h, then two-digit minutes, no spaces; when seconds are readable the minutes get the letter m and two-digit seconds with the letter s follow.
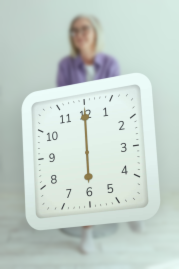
6h00
